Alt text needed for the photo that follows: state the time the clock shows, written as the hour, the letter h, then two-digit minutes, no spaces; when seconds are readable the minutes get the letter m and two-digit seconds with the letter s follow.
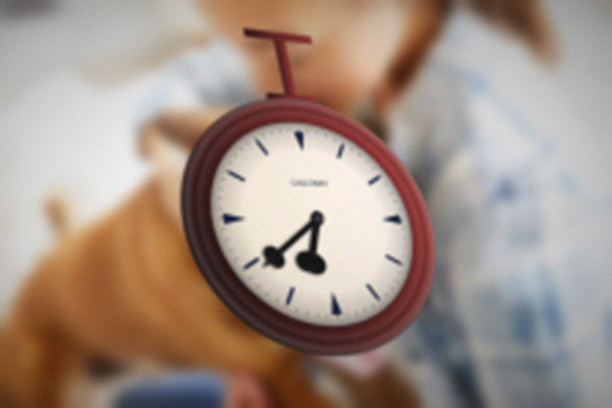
6h39
